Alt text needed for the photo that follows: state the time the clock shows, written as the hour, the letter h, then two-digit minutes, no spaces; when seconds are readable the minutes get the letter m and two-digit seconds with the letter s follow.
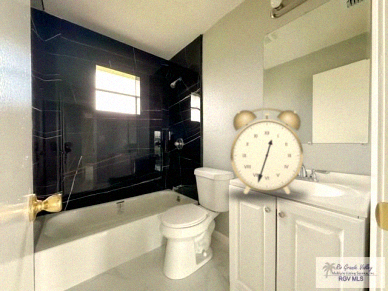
12h33
